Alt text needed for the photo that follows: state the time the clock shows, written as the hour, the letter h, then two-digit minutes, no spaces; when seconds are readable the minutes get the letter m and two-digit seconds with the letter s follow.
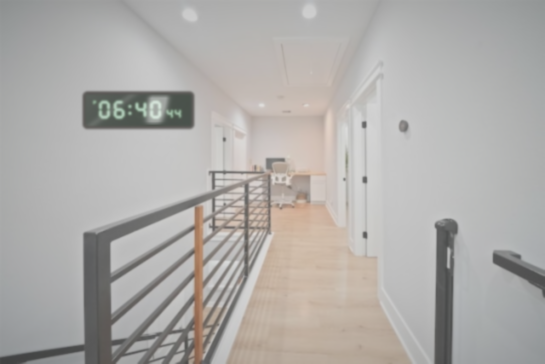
6h40
